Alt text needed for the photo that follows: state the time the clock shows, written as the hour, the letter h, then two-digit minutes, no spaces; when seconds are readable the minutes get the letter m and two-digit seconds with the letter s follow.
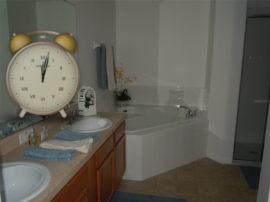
12h02
